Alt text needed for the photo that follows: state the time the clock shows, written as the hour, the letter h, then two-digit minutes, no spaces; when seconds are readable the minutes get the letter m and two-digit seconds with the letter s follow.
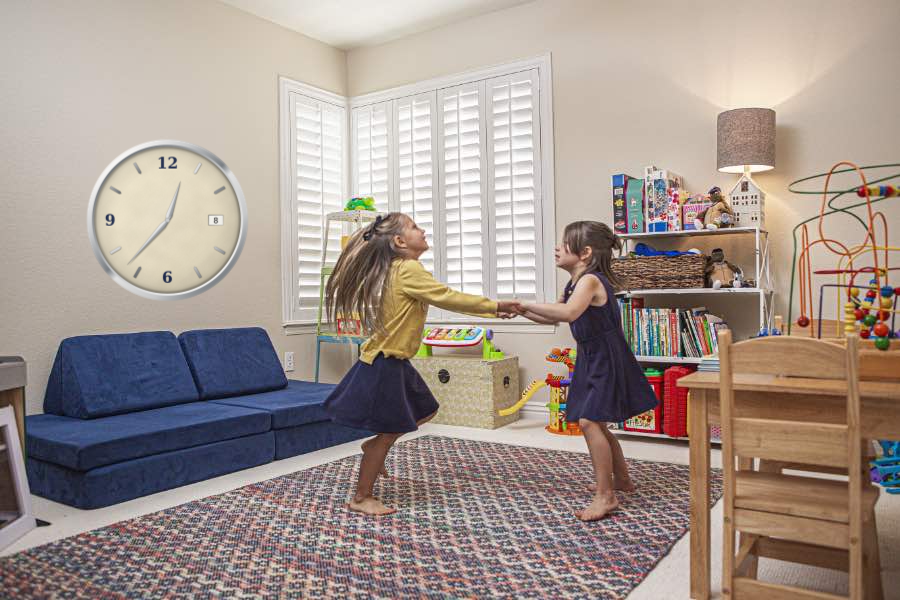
12h37
